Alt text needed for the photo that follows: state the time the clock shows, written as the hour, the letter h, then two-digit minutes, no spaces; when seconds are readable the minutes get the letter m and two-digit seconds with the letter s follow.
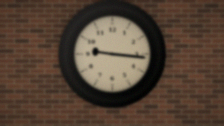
9h16
